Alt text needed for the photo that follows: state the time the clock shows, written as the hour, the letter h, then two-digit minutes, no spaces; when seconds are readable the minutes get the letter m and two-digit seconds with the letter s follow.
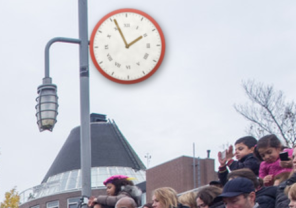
1h56
